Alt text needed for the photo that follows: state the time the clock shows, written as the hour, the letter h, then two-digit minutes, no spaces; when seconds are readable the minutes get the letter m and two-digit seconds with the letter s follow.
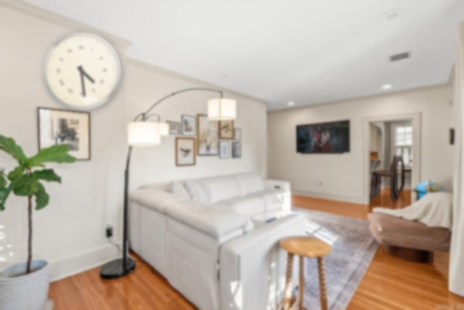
4h29
